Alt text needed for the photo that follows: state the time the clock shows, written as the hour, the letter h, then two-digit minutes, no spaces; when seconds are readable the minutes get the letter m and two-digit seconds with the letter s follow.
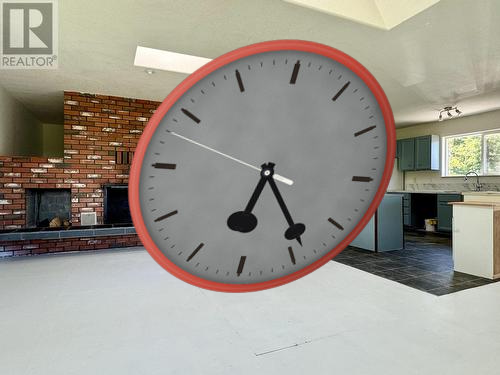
6h23m48s
